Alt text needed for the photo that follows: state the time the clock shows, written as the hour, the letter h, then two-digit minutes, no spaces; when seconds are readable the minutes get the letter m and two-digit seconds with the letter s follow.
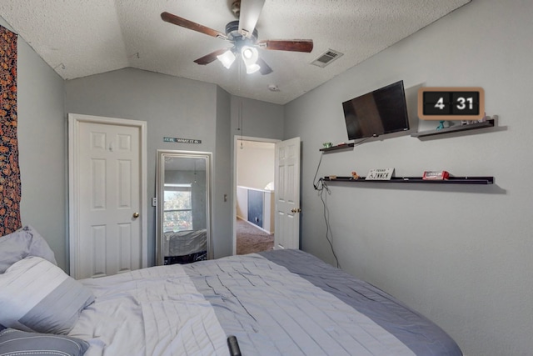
4h31
